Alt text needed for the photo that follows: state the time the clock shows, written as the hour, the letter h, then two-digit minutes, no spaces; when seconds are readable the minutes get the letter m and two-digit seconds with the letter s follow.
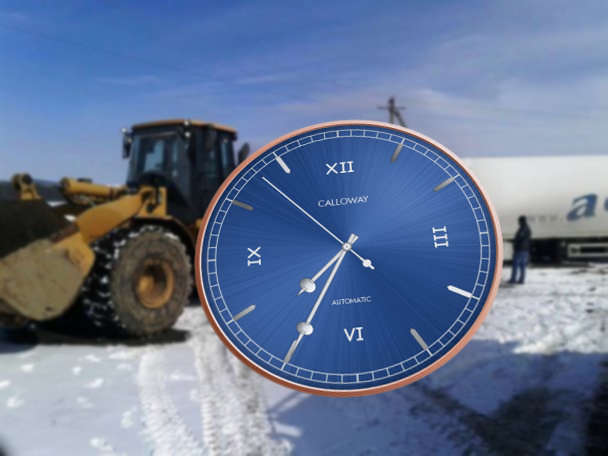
7h34m53s
